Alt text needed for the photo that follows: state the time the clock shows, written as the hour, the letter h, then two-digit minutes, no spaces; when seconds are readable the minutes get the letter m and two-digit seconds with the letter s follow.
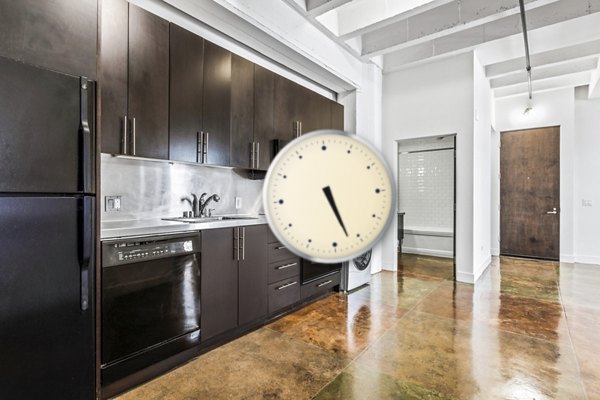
5h27
